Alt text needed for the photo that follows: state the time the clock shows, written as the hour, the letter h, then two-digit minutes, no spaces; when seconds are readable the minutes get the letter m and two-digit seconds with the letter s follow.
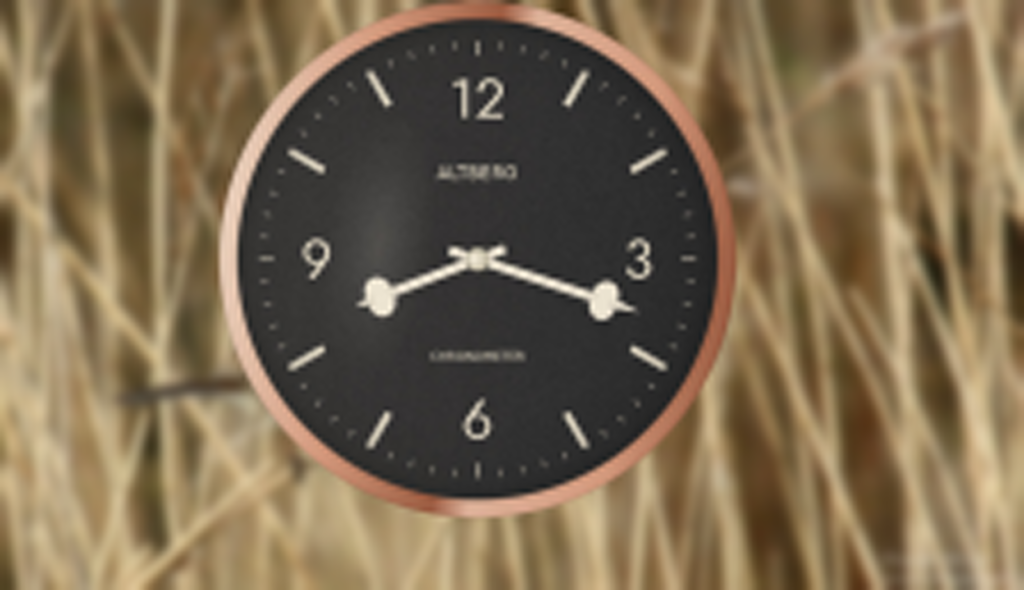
8h18
